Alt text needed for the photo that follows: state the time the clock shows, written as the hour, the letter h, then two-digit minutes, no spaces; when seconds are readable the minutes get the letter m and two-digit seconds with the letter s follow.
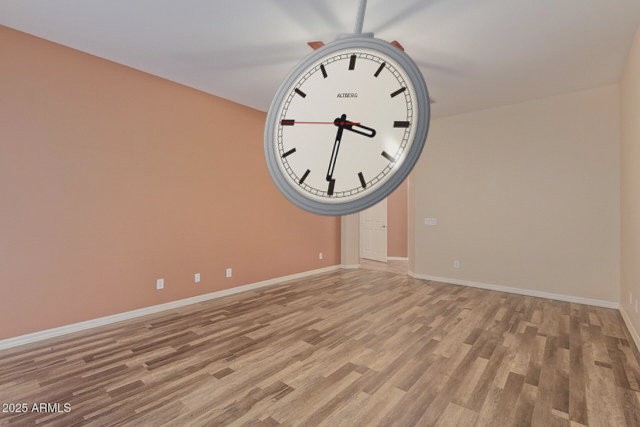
3h30m45s
